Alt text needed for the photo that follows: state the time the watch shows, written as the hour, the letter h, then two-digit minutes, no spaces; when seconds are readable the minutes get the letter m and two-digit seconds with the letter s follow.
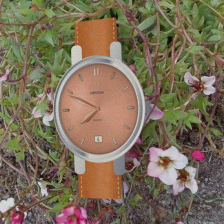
7h49
